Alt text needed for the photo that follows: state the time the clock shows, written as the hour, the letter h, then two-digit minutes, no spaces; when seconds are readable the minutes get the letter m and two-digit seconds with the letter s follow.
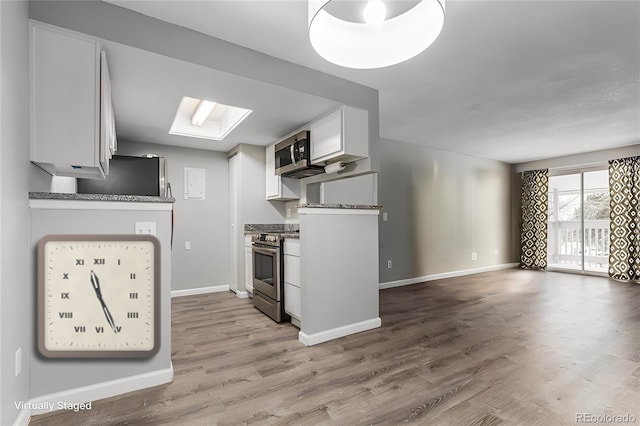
11h26
